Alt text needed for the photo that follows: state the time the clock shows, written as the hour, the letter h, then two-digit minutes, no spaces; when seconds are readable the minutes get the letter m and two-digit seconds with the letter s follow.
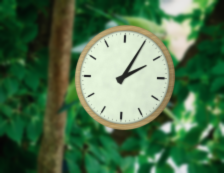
2h05
